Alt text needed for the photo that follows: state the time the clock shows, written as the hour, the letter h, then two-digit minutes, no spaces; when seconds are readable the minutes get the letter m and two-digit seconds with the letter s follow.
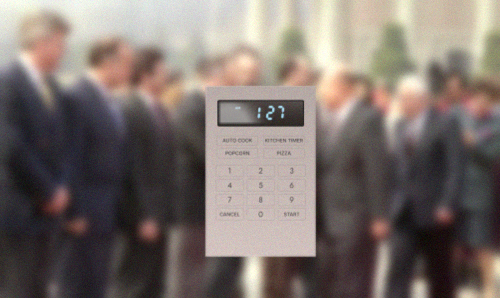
1h27
